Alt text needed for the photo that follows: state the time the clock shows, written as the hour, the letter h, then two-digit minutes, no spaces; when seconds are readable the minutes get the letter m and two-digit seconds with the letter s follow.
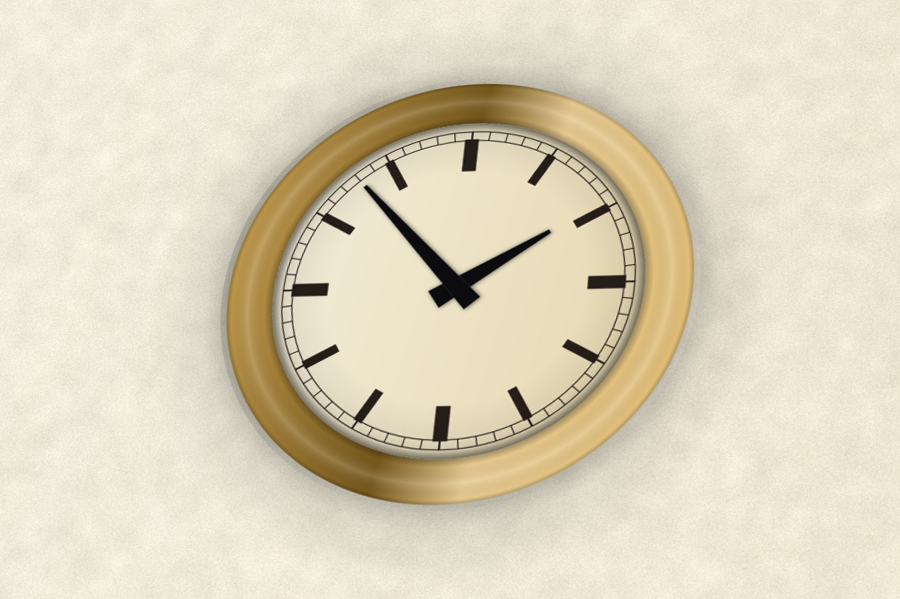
1h53
